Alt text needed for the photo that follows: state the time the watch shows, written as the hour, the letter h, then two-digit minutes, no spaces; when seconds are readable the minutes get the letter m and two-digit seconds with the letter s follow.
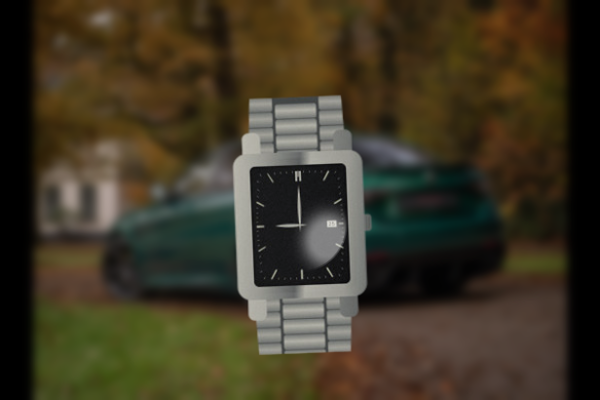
9h00
